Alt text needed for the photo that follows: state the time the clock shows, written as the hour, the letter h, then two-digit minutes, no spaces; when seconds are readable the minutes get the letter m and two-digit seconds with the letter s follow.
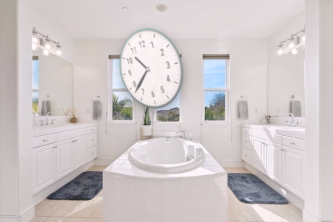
10h38
